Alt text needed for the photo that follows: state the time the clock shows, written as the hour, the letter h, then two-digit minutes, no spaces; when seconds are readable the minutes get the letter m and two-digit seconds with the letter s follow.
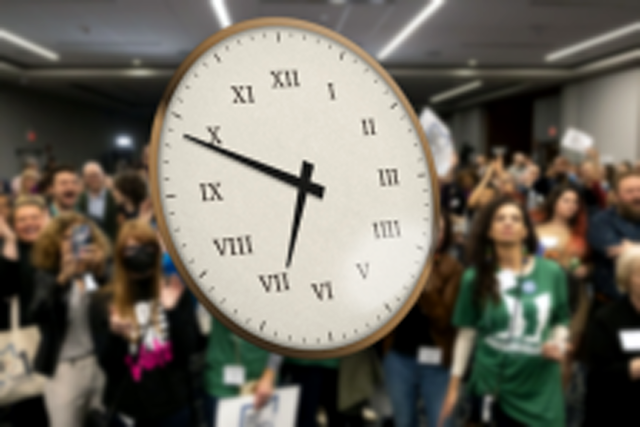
6h49
